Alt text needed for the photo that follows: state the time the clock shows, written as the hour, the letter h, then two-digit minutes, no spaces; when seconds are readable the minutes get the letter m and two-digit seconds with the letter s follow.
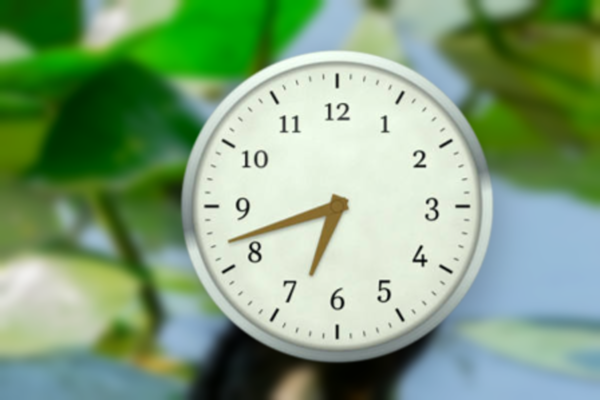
6h42
